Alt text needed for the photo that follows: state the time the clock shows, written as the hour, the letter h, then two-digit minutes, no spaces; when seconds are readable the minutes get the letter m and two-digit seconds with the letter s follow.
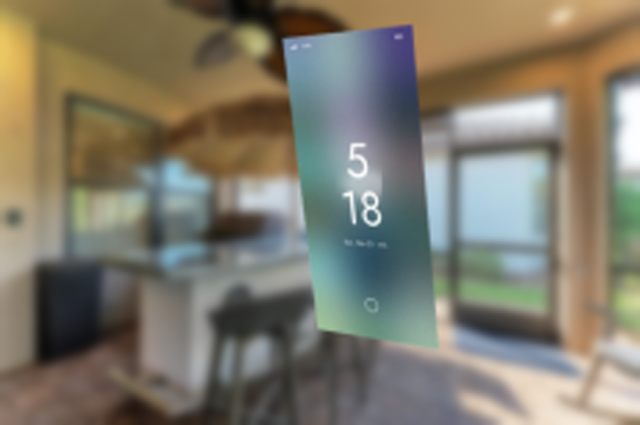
5h18
